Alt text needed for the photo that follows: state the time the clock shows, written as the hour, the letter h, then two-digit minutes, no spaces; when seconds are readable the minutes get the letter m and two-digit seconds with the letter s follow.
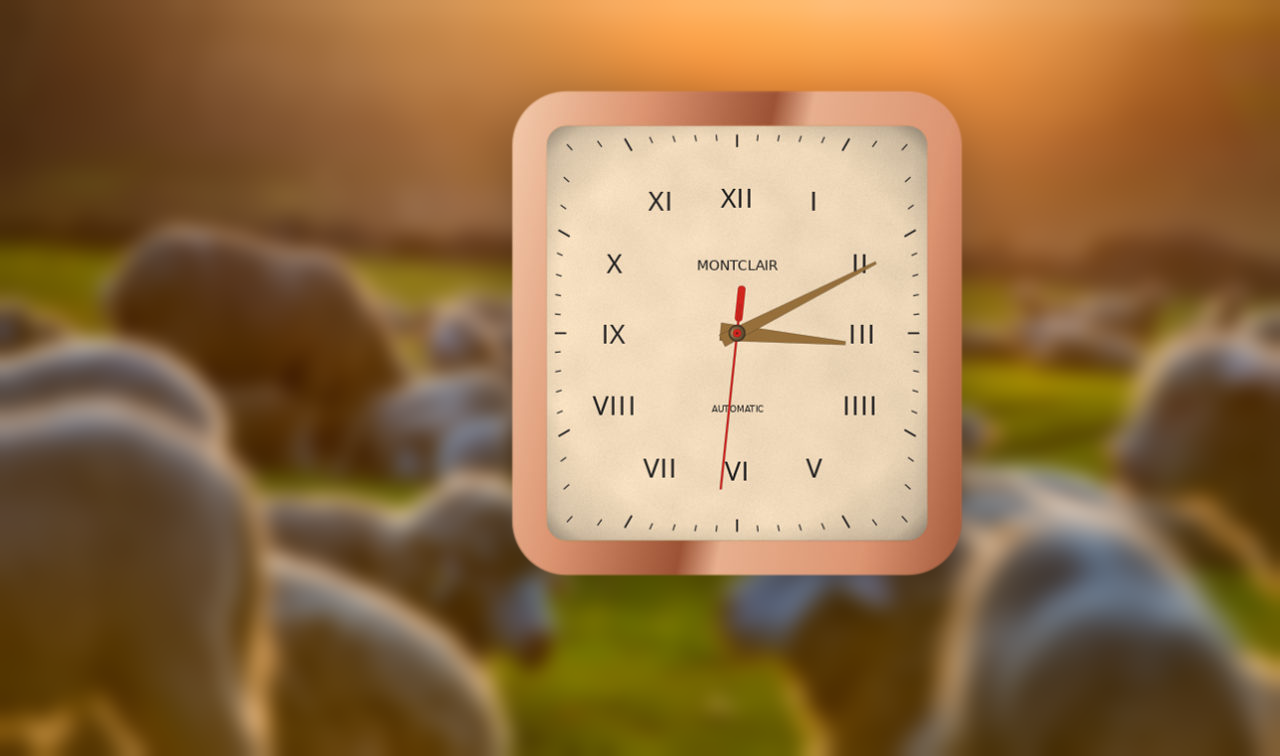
3h10m31s
